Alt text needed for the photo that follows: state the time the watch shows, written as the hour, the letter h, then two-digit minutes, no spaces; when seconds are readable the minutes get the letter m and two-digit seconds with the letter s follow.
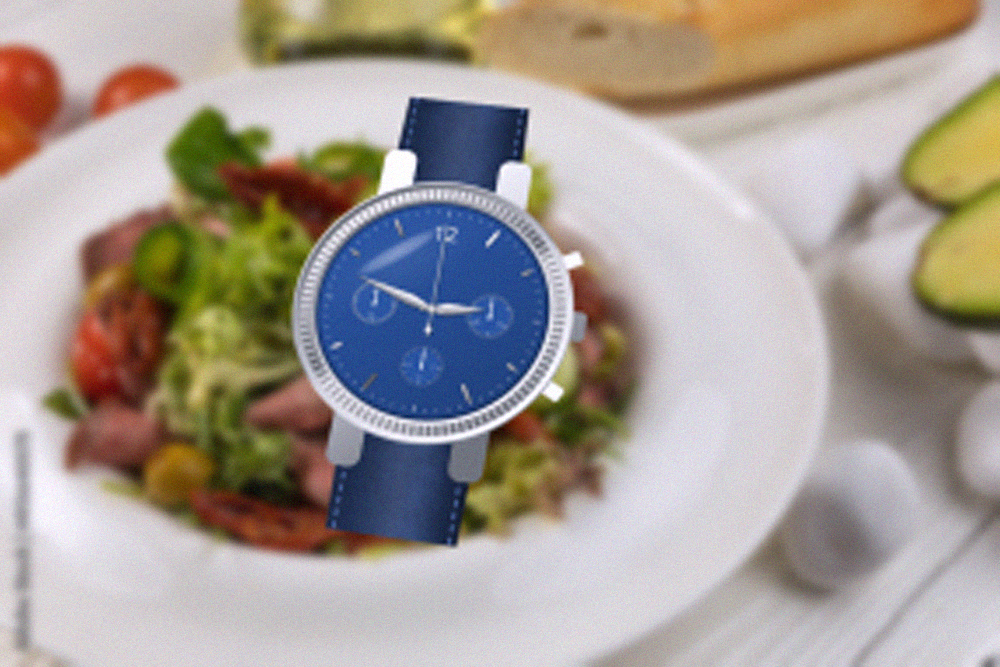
2h48
